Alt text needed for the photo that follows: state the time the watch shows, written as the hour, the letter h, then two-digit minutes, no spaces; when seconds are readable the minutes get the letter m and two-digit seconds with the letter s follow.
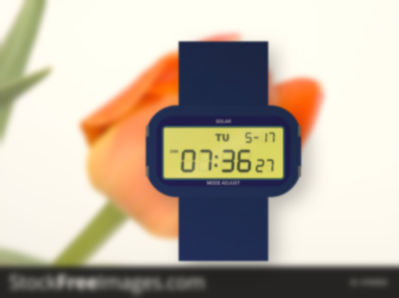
7h36m27s
